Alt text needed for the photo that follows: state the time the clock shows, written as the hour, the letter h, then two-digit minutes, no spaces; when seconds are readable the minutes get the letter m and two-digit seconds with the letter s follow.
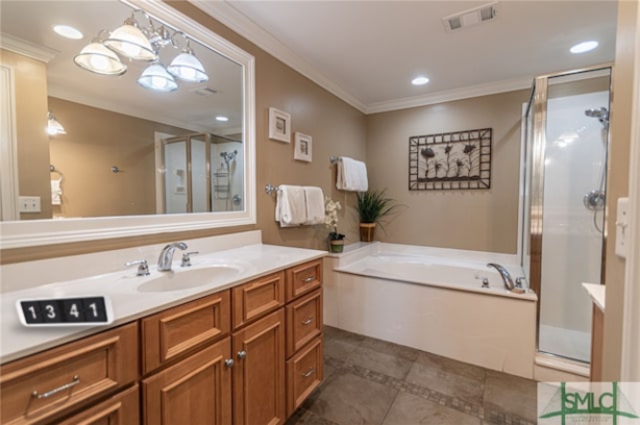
13h41
